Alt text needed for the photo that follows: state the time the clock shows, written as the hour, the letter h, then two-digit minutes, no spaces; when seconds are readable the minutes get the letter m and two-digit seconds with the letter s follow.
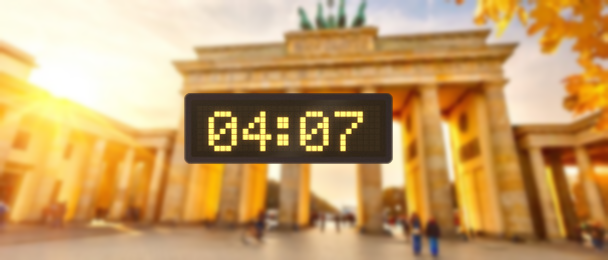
4h07
